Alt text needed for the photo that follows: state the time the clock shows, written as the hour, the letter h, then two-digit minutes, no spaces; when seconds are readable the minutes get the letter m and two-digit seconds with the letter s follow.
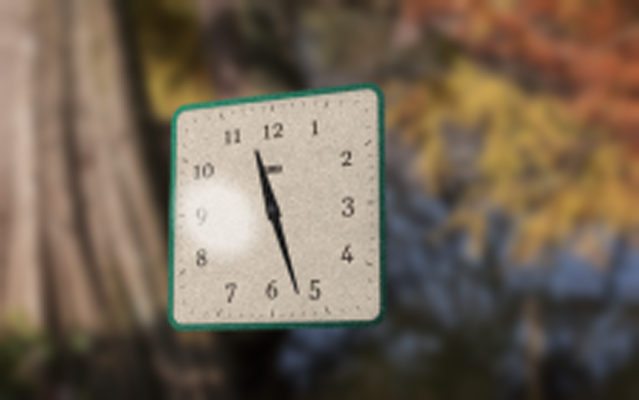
11h27
